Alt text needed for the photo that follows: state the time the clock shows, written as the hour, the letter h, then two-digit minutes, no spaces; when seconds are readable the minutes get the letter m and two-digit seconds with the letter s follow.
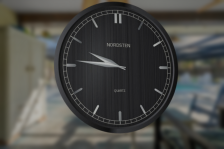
9h46
